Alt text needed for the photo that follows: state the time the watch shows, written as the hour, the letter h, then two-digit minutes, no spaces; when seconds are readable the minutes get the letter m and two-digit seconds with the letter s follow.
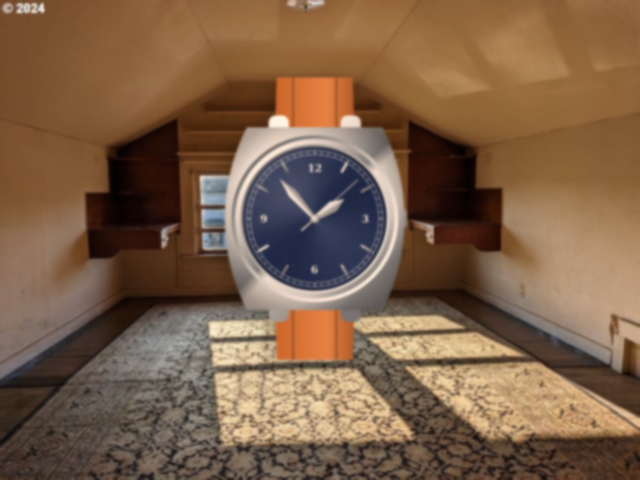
1h53m08s
